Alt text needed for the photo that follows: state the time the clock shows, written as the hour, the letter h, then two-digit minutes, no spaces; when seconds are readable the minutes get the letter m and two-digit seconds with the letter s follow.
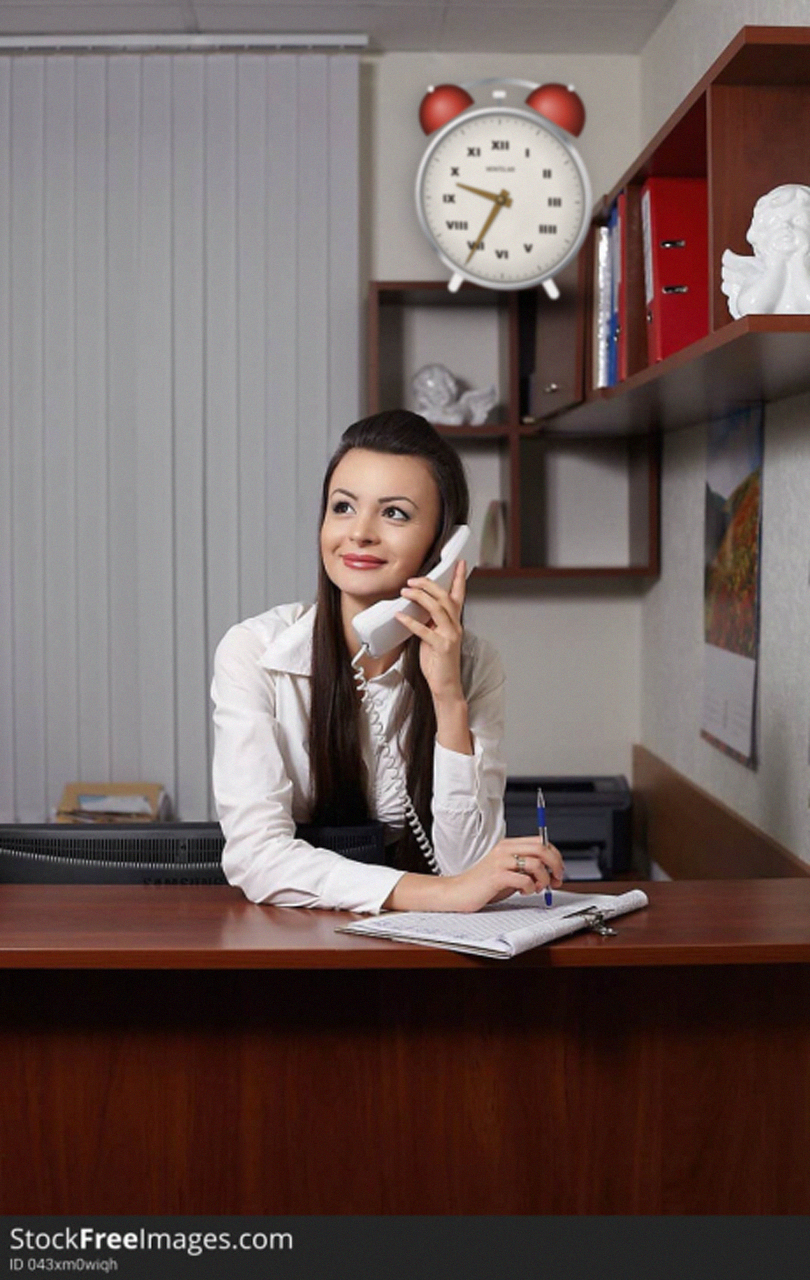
9h35
